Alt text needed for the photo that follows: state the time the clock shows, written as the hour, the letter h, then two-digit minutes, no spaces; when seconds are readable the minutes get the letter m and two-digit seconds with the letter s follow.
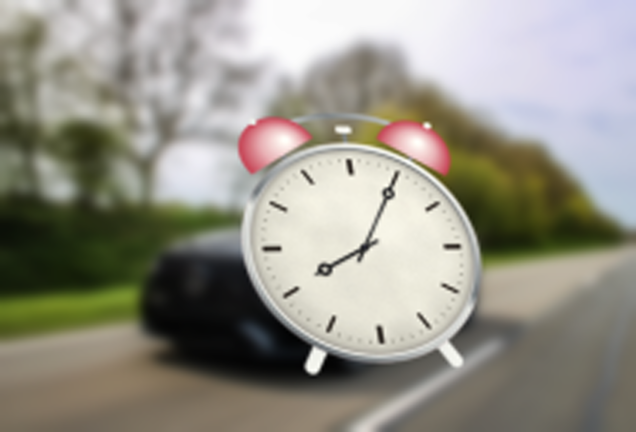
8h05
